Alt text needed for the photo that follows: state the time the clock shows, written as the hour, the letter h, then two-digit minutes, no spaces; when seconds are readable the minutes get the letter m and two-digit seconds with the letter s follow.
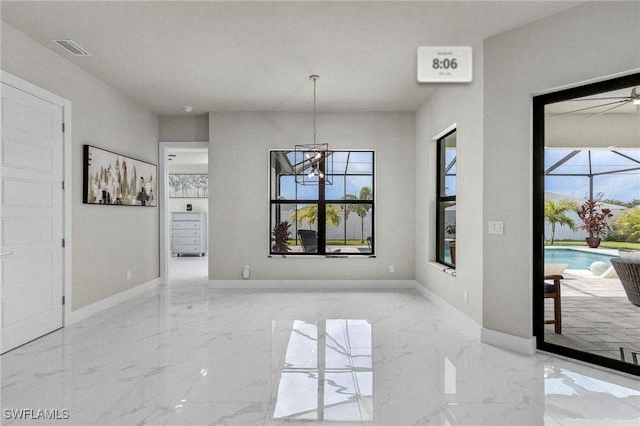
8h06
